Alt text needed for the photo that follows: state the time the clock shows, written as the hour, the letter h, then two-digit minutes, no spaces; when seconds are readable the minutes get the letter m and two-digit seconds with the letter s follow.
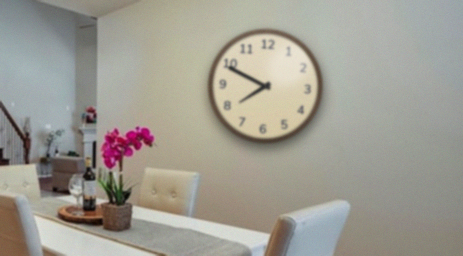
7h49
